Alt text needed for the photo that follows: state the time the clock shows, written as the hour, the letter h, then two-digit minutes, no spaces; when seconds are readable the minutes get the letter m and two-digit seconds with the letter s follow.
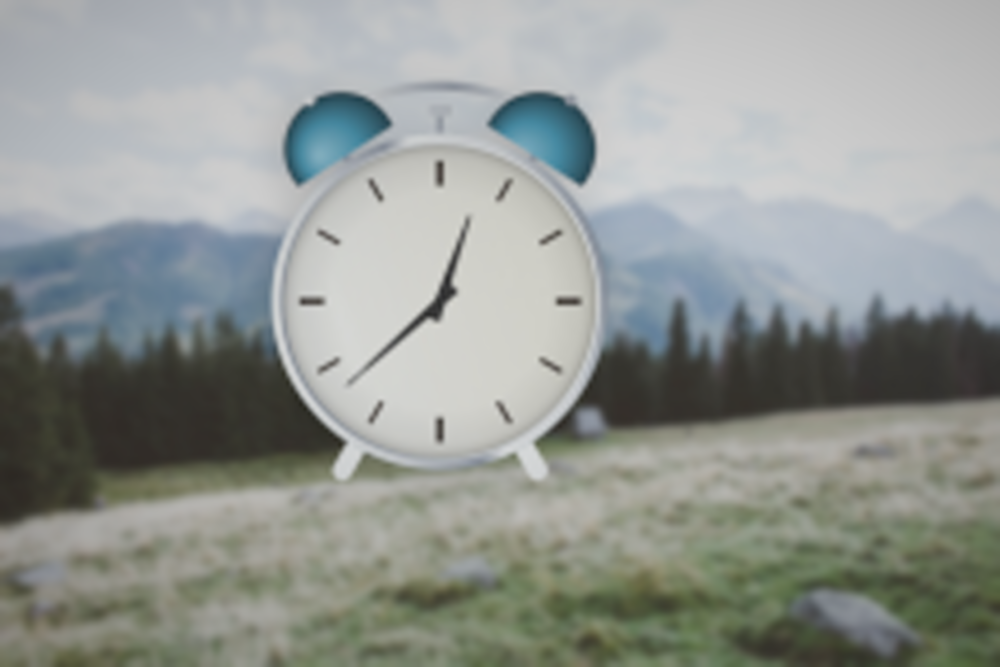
12h38
